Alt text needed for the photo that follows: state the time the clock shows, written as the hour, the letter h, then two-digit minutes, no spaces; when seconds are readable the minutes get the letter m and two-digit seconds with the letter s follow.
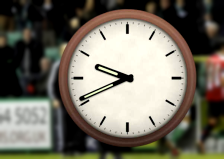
9h41
